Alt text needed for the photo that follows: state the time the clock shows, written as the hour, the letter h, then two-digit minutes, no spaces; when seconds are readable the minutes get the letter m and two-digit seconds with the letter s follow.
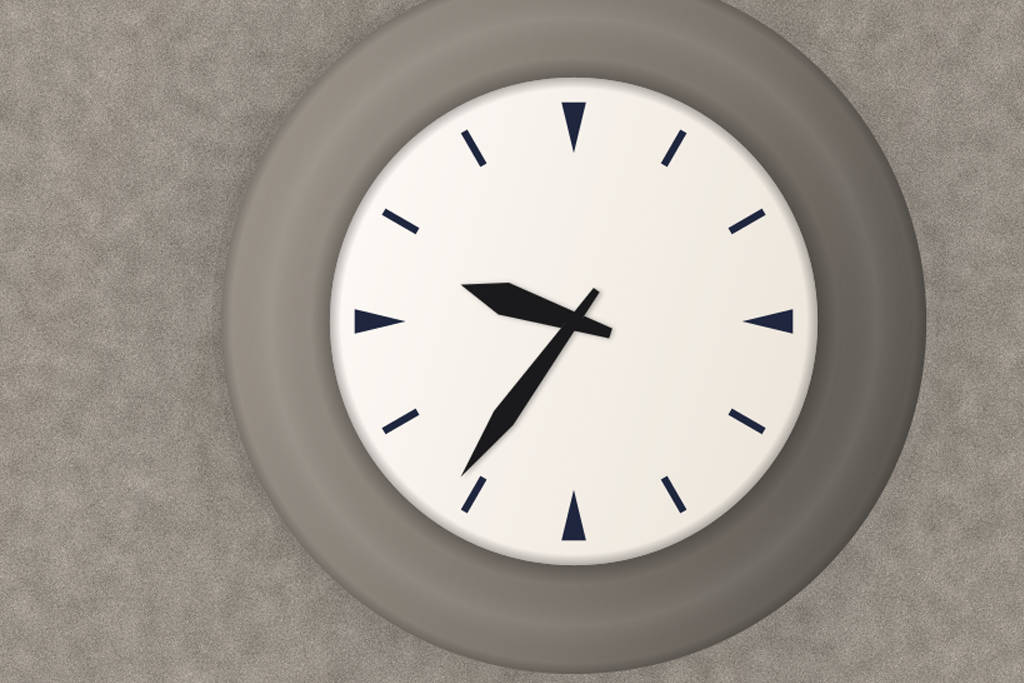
9h36
